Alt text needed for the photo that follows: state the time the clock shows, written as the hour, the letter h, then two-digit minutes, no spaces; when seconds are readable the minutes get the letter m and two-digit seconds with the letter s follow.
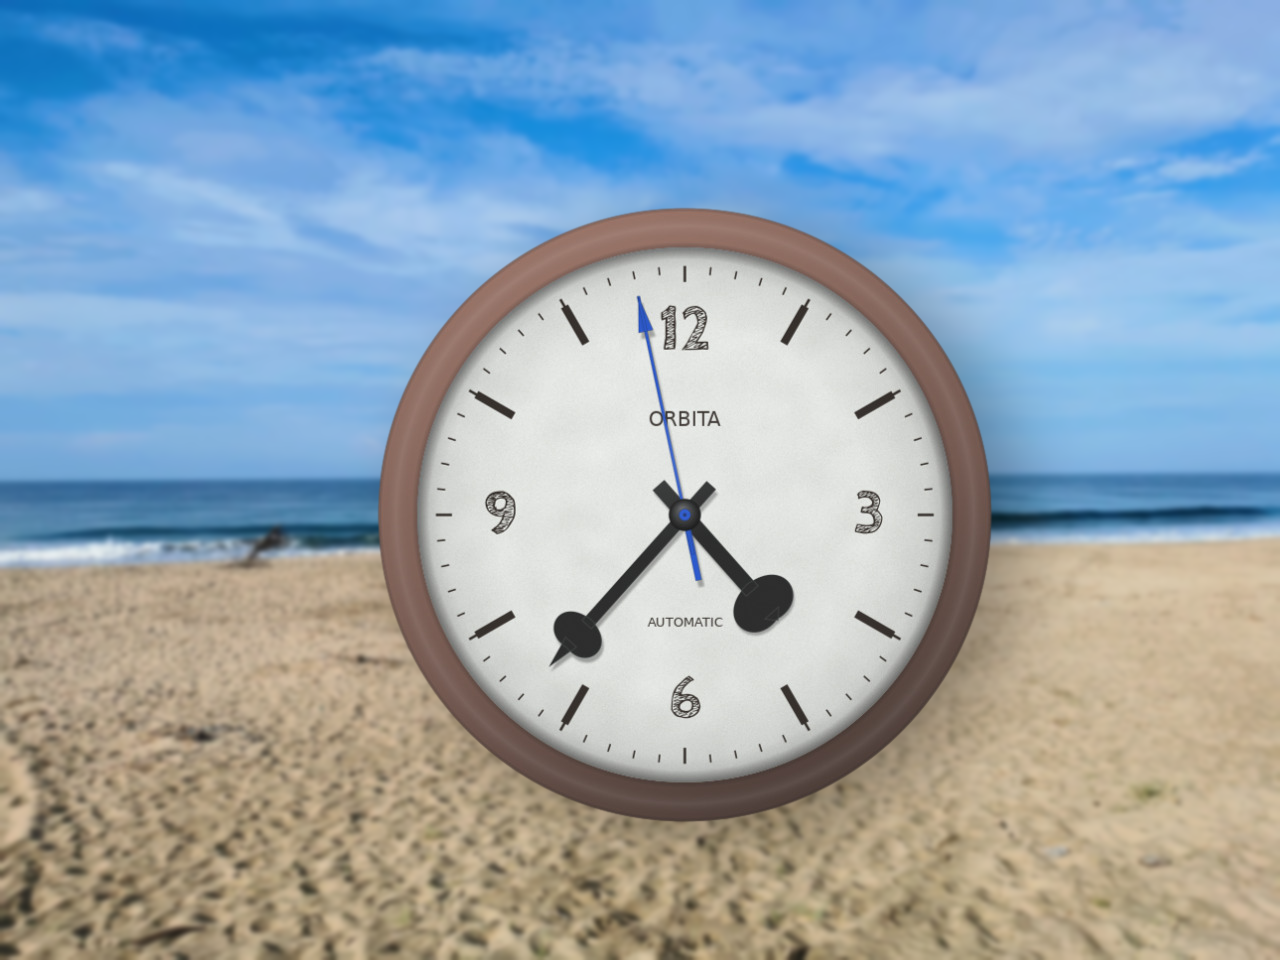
4h36m58s
